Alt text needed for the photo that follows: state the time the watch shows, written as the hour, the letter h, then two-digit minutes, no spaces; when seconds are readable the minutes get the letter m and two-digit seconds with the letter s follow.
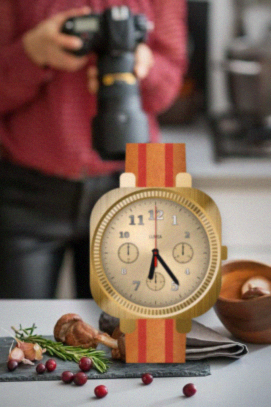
6h24
